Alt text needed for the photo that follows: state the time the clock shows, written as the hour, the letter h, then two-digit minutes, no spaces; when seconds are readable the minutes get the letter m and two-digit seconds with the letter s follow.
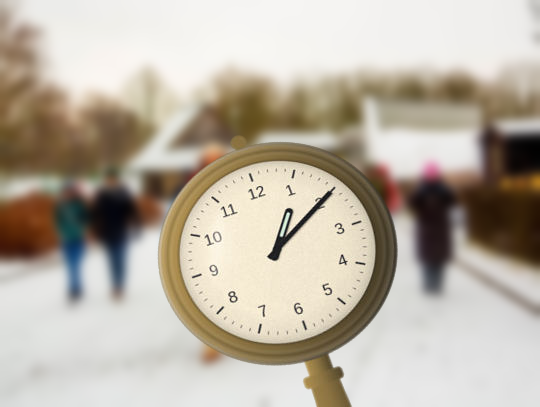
1h10
